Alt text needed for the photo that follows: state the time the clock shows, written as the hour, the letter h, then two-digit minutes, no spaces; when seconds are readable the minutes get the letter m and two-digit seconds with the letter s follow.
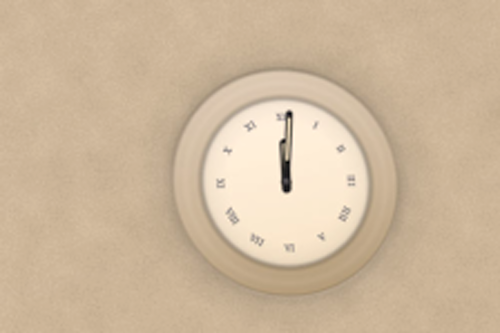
12h01
